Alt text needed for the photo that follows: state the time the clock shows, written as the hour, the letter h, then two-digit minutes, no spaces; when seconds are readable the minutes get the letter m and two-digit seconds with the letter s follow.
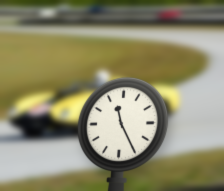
11h25
